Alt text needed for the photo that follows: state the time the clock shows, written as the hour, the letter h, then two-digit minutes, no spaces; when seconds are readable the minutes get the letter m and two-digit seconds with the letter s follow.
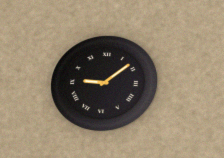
9h08
